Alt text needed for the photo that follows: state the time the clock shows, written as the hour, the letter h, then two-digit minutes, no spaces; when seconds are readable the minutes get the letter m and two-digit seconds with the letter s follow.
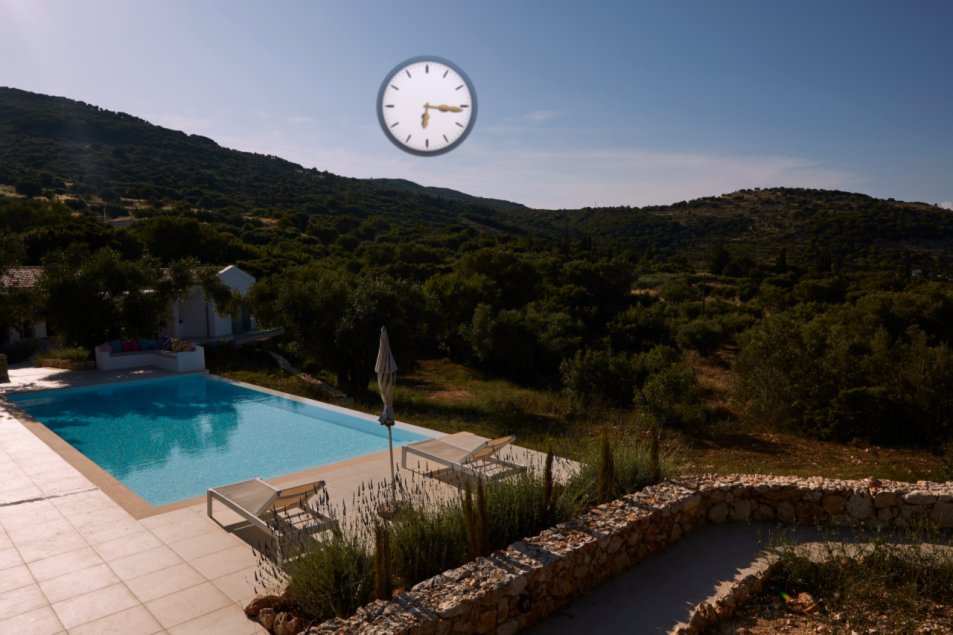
6h16
